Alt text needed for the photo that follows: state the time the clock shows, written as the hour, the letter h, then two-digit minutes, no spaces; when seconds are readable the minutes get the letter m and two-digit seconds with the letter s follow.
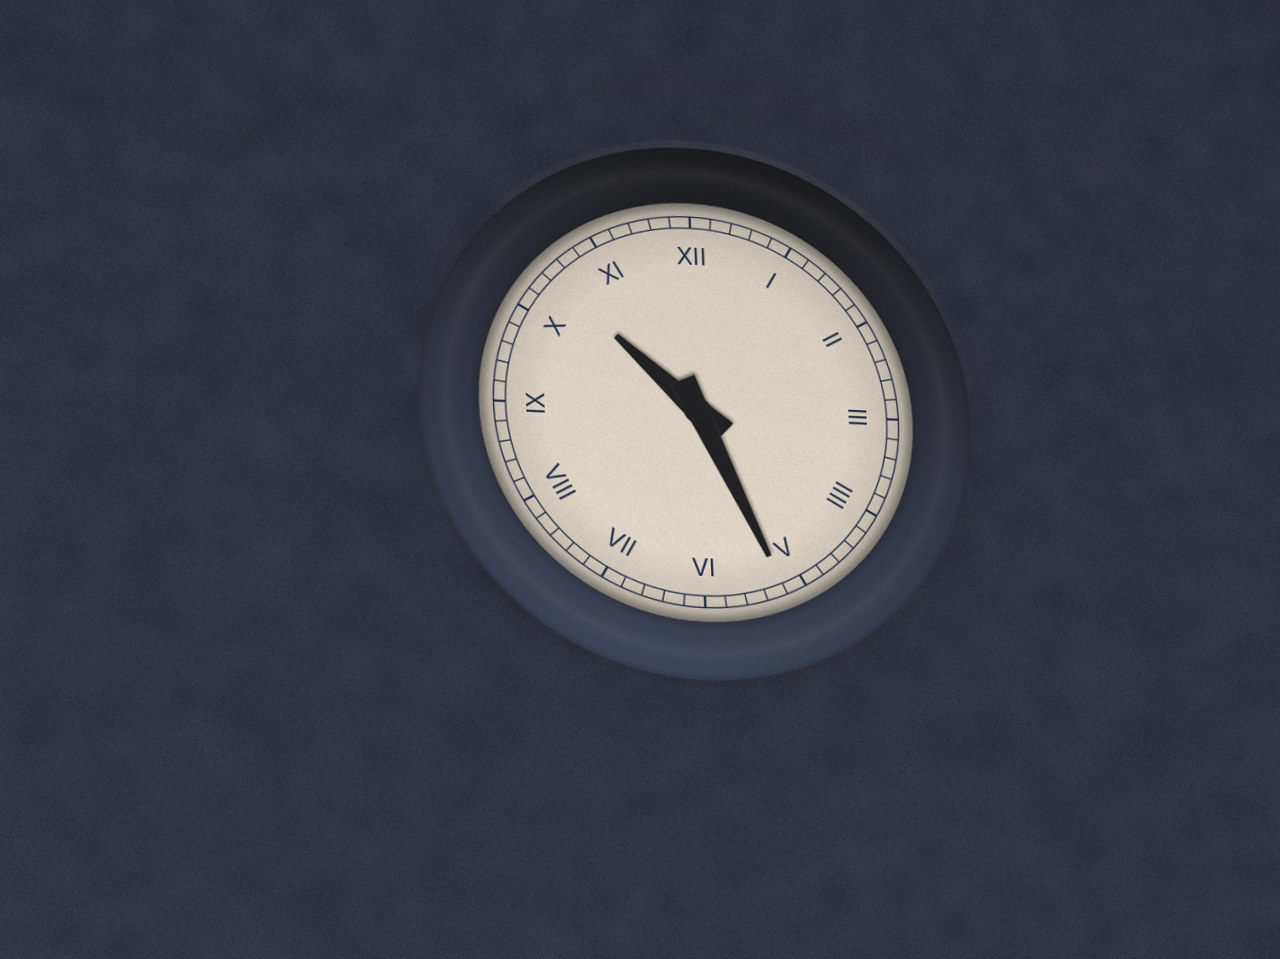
10h26
